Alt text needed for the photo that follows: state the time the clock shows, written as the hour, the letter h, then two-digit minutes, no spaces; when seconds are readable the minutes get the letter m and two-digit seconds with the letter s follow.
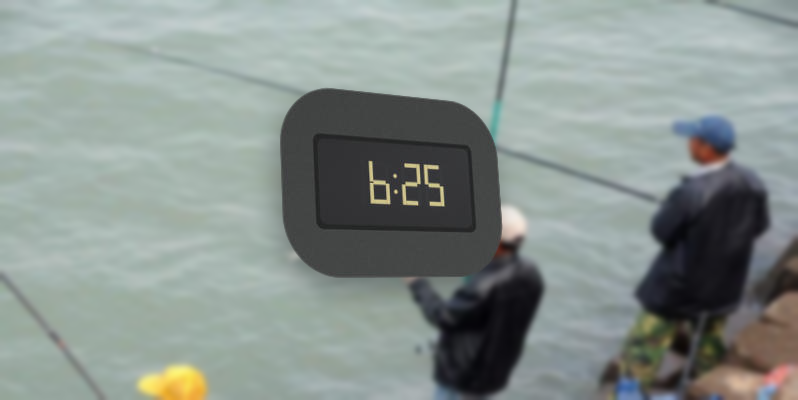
6h25
